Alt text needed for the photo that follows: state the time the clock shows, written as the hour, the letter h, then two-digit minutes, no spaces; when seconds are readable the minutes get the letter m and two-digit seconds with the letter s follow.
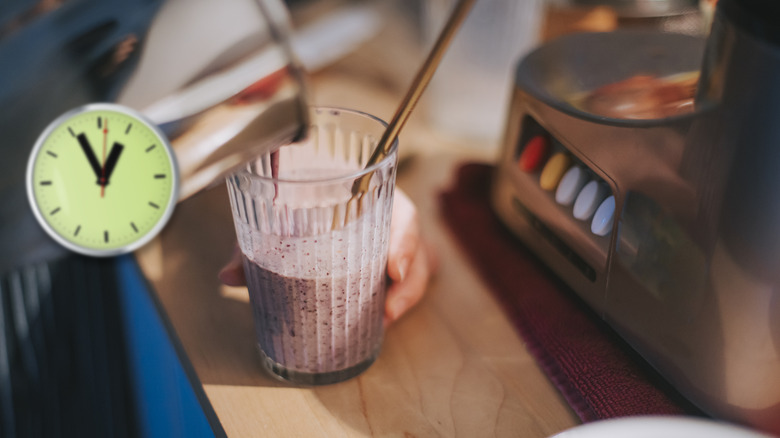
12h56m01s
